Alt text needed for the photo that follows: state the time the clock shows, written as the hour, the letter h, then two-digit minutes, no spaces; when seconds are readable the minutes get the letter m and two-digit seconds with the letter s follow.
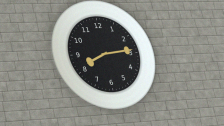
8h14
